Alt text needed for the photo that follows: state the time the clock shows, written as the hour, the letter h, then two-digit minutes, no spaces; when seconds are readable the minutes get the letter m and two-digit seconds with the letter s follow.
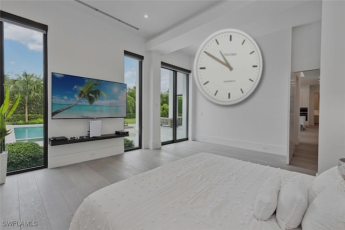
10h50
